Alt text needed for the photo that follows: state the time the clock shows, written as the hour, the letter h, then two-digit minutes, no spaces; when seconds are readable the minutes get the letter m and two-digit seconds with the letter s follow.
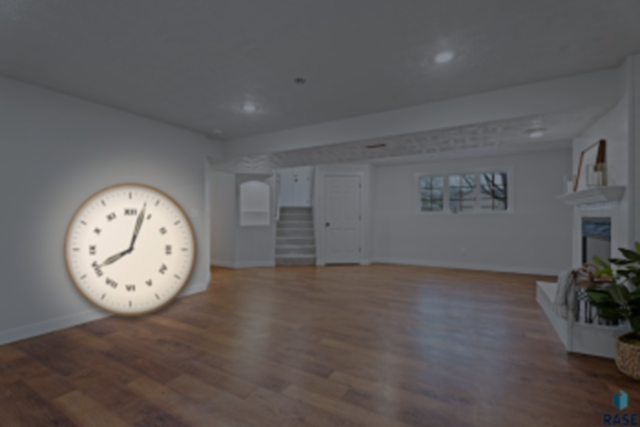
8h03
